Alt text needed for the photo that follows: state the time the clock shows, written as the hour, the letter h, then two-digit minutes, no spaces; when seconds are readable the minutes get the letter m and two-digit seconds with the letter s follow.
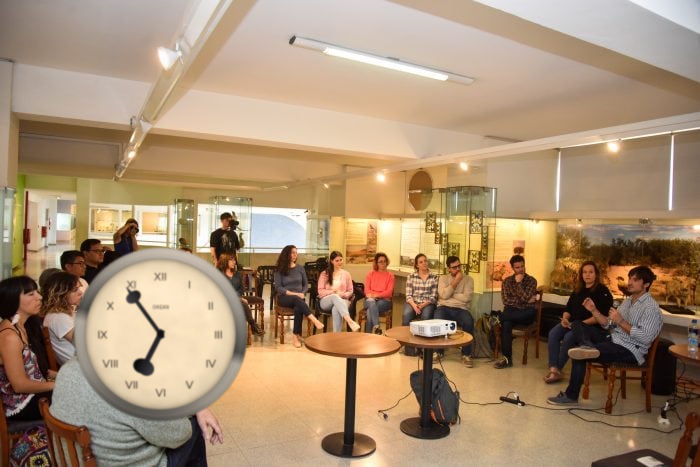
6h54
